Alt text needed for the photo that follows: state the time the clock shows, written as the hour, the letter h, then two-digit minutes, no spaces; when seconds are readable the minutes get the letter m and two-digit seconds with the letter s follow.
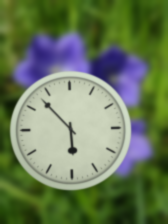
5h53
